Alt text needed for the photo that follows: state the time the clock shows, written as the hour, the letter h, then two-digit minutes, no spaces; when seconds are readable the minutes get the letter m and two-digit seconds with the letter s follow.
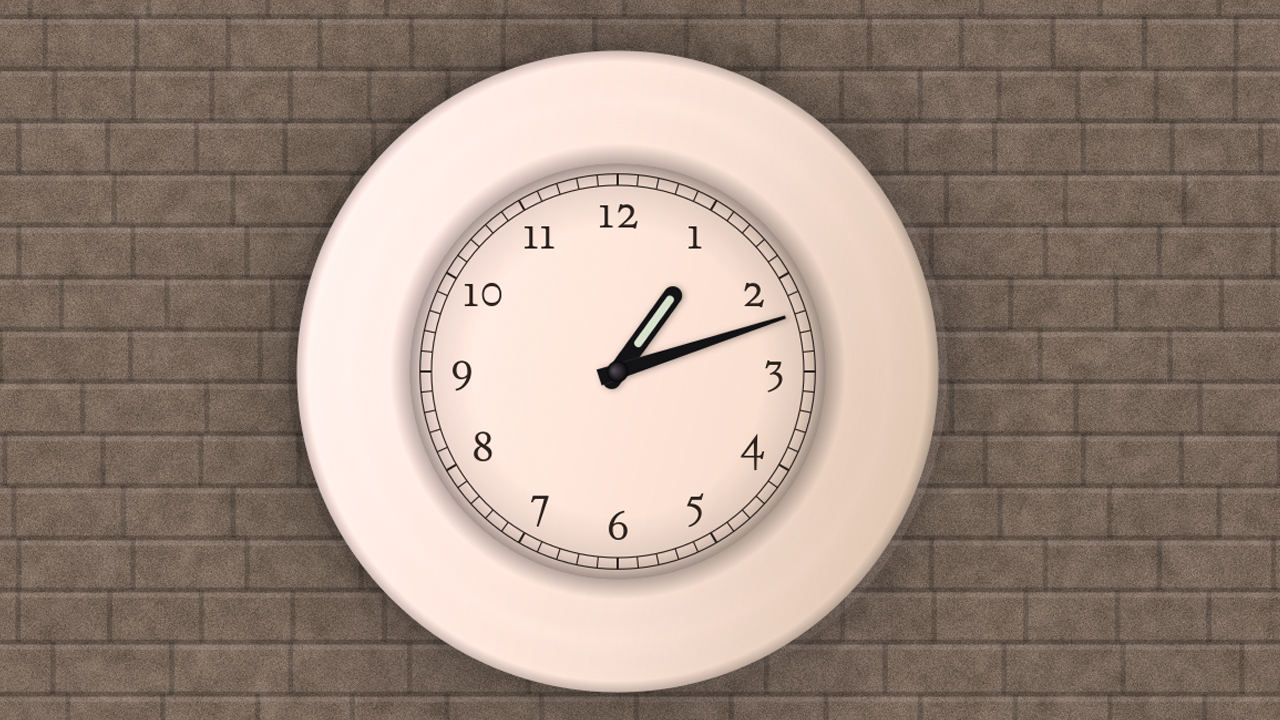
1h12
